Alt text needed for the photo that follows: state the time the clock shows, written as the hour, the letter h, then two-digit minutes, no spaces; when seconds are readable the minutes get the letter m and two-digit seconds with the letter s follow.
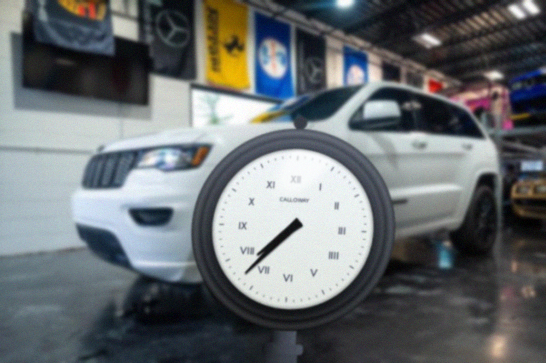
7h37
